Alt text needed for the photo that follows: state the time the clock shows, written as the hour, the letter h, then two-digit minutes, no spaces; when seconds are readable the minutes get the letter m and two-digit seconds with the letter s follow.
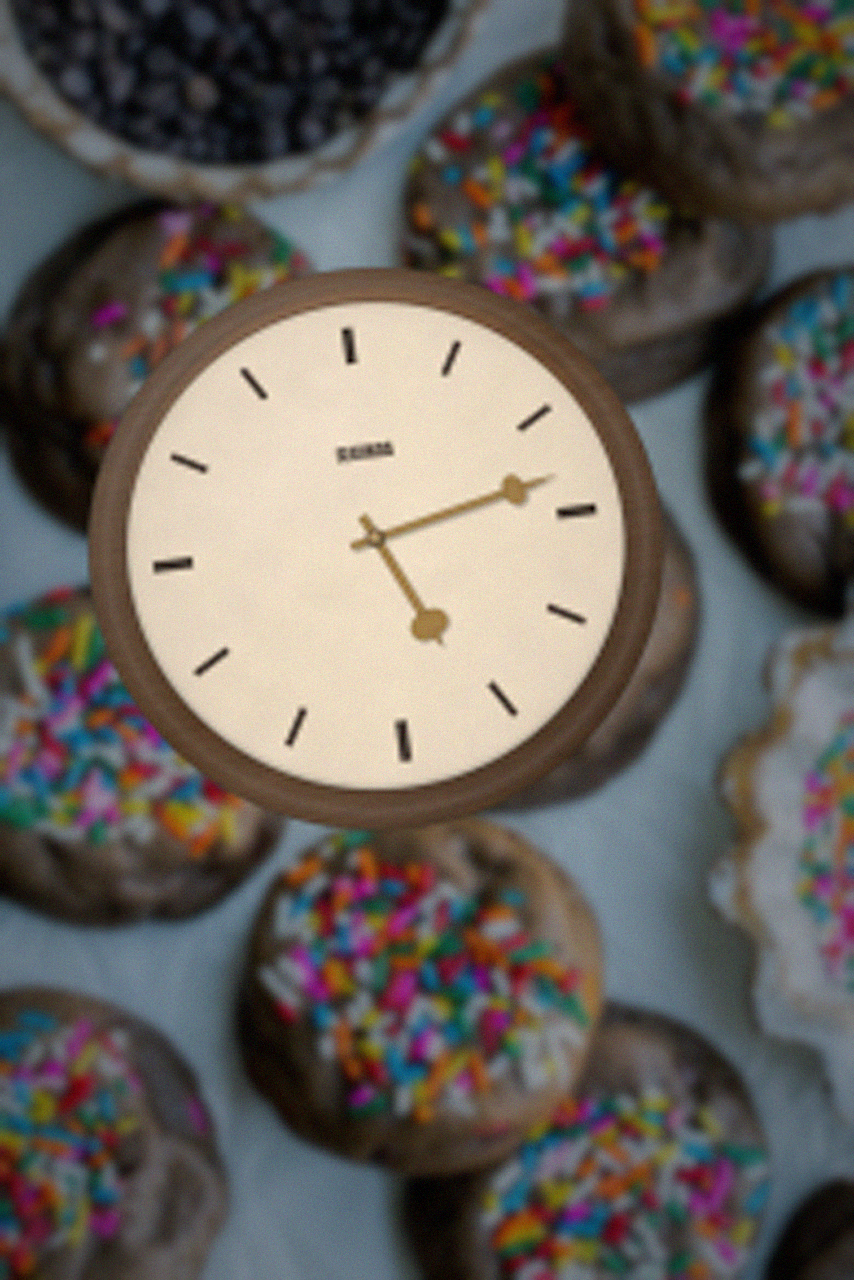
5h13
